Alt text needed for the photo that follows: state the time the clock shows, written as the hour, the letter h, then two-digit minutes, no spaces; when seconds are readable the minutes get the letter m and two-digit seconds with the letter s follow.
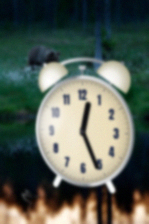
12h26
